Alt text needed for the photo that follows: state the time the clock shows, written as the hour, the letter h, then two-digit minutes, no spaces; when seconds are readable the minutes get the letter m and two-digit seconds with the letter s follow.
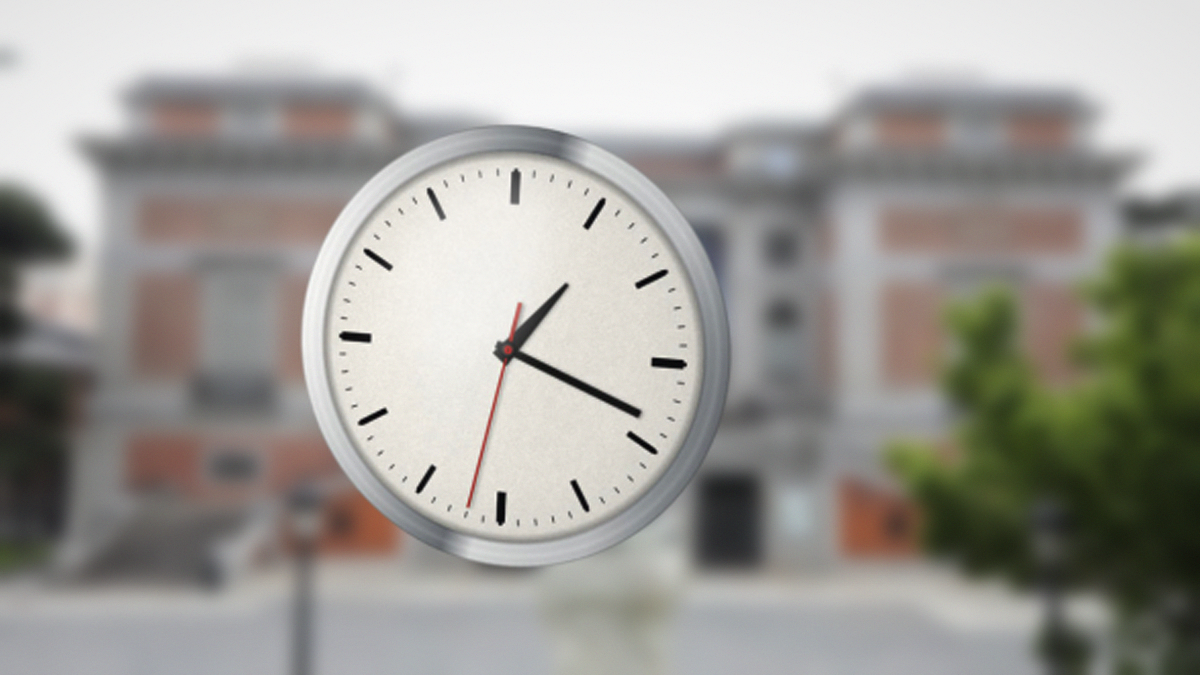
1h18m32s
